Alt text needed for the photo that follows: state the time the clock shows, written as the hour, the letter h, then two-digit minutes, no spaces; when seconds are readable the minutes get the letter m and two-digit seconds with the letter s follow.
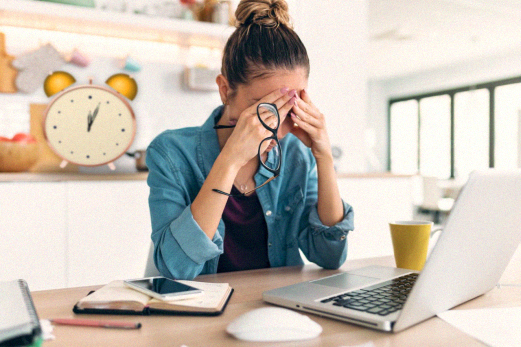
12h03
